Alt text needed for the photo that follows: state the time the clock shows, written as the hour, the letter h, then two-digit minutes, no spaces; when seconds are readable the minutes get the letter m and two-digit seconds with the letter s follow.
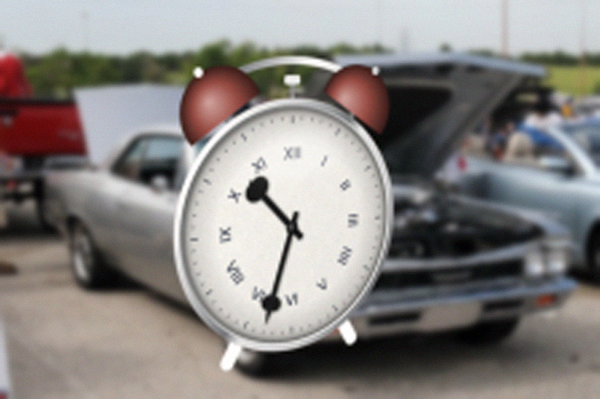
10h33
